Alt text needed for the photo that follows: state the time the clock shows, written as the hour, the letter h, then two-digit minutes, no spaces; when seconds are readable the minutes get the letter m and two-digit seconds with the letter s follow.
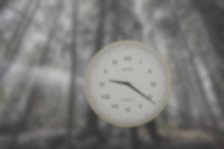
9h21
